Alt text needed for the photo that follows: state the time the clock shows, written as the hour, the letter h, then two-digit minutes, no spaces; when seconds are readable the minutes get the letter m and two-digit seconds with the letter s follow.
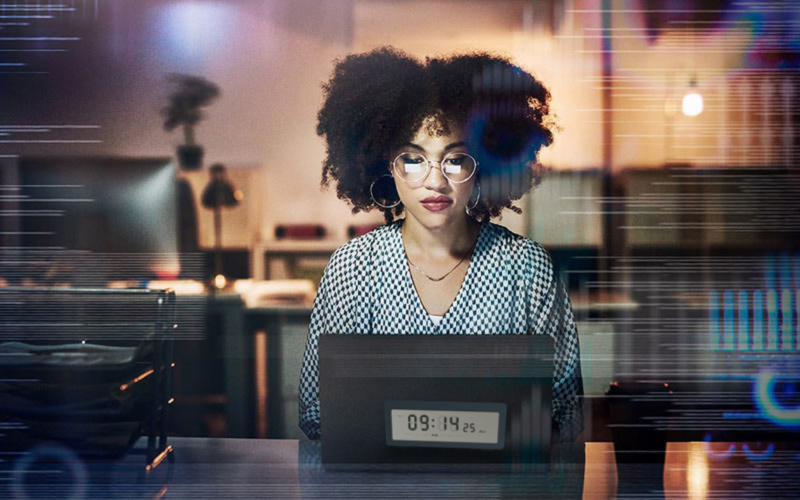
9h14m25s
